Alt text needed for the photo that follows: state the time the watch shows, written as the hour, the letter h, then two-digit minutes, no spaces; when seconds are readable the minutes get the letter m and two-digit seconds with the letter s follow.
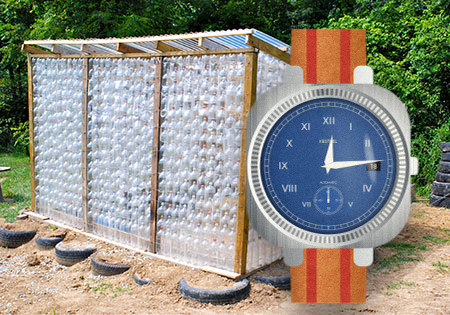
12h14
